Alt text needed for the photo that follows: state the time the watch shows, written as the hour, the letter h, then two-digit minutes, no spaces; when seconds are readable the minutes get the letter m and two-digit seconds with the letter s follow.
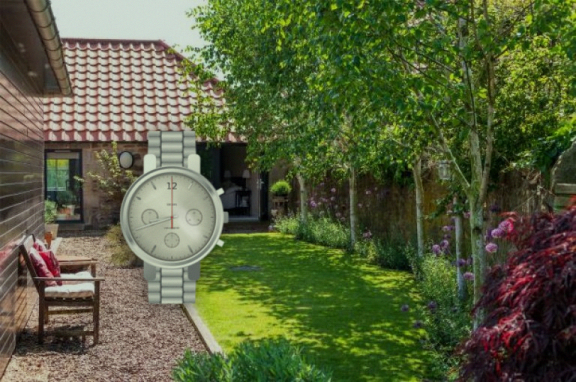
8h42
